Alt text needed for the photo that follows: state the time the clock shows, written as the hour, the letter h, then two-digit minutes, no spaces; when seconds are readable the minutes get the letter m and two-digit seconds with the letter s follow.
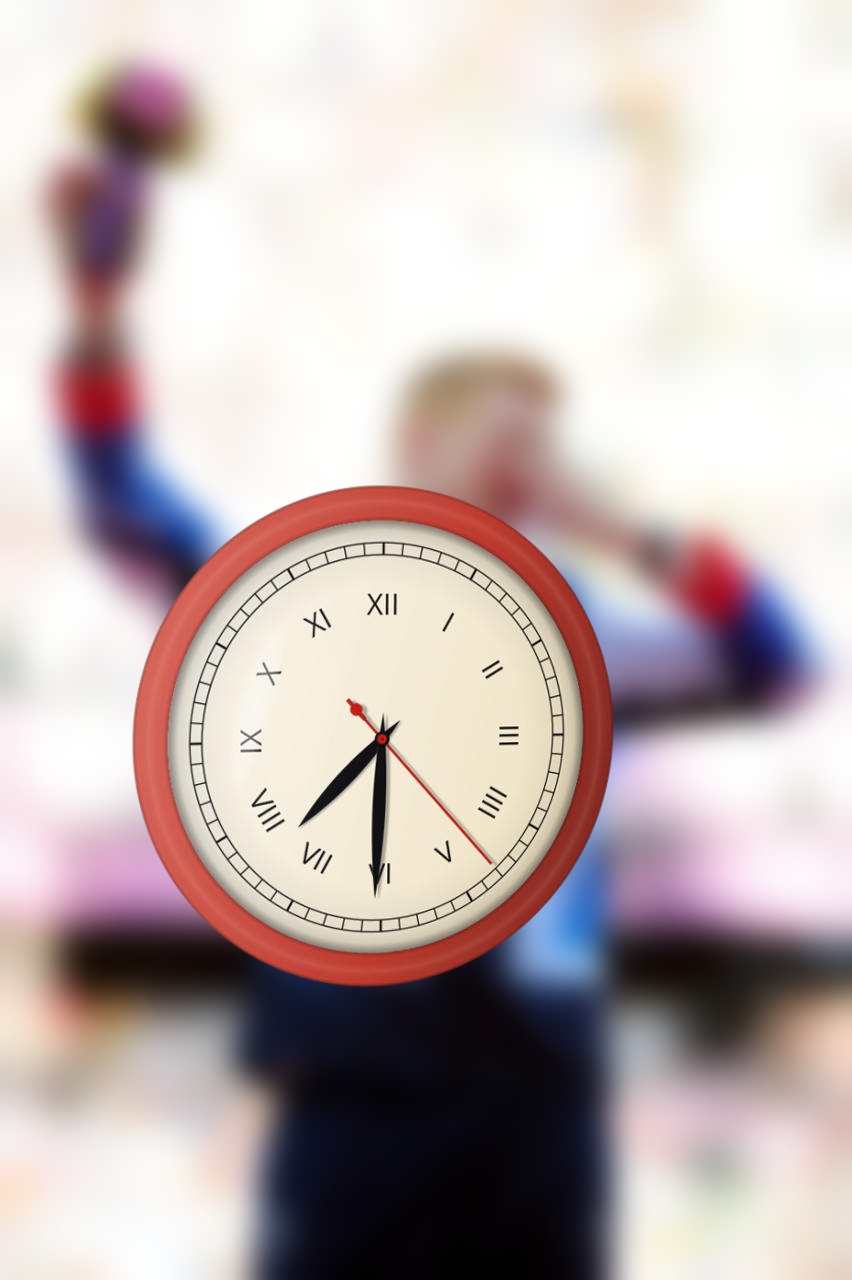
7h30m23s
